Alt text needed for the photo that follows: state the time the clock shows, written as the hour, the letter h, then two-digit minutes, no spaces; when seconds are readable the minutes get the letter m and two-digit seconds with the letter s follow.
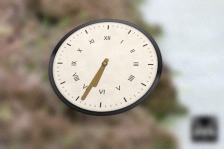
6h34
